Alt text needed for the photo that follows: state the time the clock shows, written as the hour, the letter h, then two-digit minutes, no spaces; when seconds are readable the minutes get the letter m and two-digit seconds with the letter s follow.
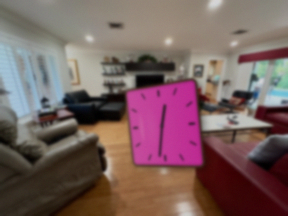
12h32
